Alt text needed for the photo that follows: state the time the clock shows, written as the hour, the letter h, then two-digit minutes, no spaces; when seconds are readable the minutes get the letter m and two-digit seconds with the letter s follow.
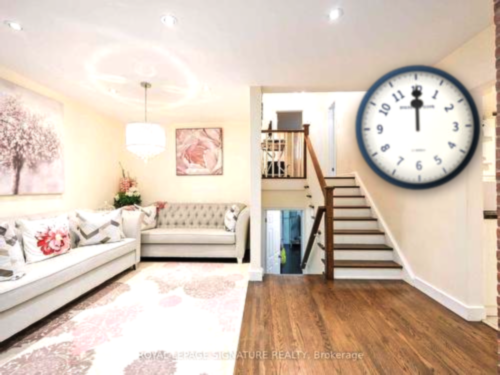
12h00
